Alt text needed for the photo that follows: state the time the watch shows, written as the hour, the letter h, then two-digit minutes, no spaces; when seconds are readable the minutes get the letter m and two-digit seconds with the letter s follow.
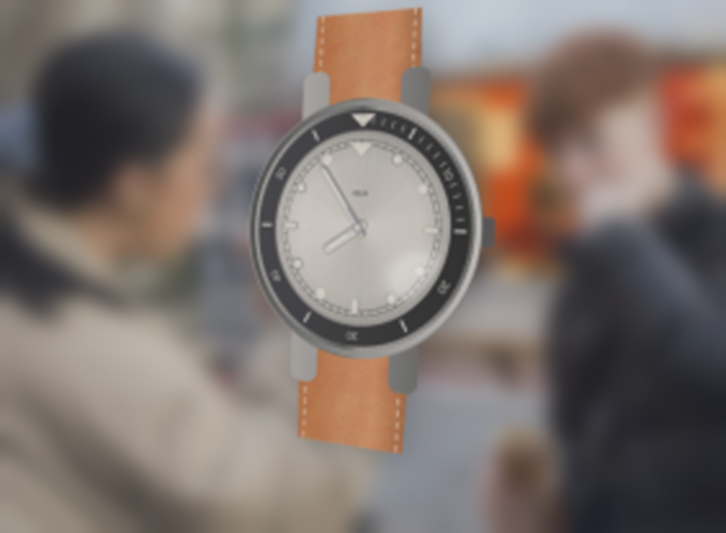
7h54
